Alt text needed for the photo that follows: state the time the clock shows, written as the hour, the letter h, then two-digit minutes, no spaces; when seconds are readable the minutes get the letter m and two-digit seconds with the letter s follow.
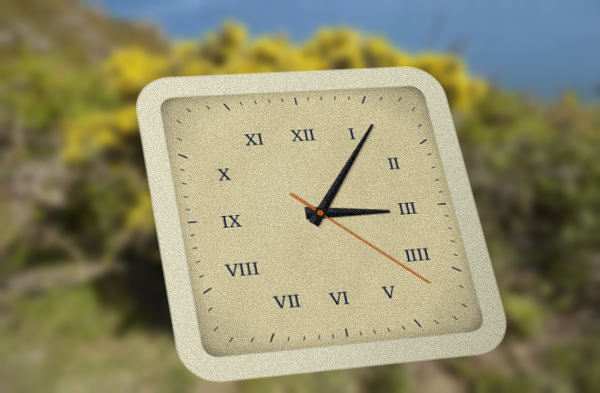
3h06m22s
